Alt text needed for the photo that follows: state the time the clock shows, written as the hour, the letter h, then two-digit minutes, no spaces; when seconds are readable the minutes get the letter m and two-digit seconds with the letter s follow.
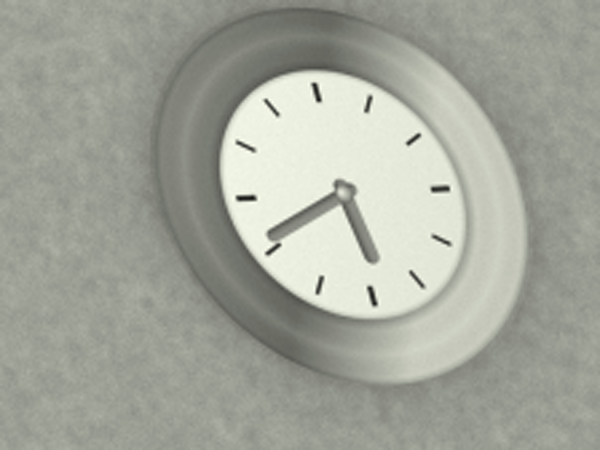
5h41
